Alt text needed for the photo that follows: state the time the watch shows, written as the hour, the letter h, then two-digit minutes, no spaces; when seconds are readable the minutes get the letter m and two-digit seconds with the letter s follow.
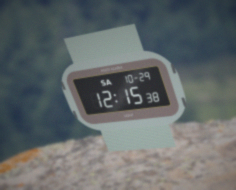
12h15
